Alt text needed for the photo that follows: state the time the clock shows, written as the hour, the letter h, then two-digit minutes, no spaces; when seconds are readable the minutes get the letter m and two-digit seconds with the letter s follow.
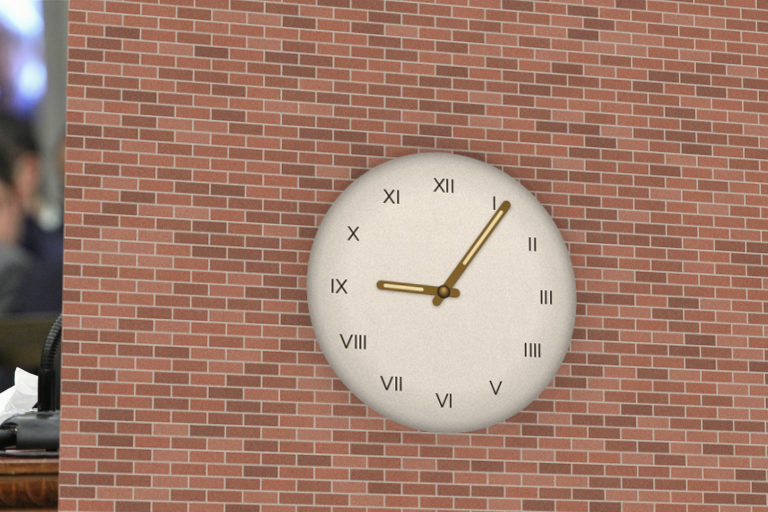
9h06
